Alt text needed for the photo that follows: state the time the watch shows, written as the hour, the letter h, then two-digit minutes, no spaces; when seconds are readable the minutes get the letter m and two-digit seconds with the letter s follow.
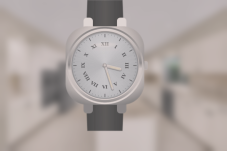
3h27
